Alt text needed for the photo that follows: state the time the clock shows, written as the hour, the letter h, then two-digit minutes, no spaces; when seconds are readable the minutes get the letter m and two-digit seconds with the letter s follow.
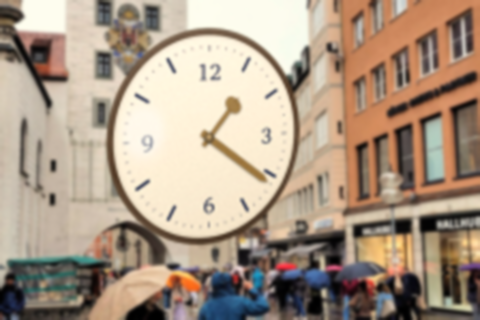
1h21
